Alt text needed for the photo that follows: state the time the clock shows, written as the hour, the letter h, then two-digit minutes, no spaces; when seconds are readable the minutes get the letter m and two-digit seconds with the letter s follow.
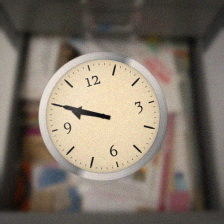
9h50
